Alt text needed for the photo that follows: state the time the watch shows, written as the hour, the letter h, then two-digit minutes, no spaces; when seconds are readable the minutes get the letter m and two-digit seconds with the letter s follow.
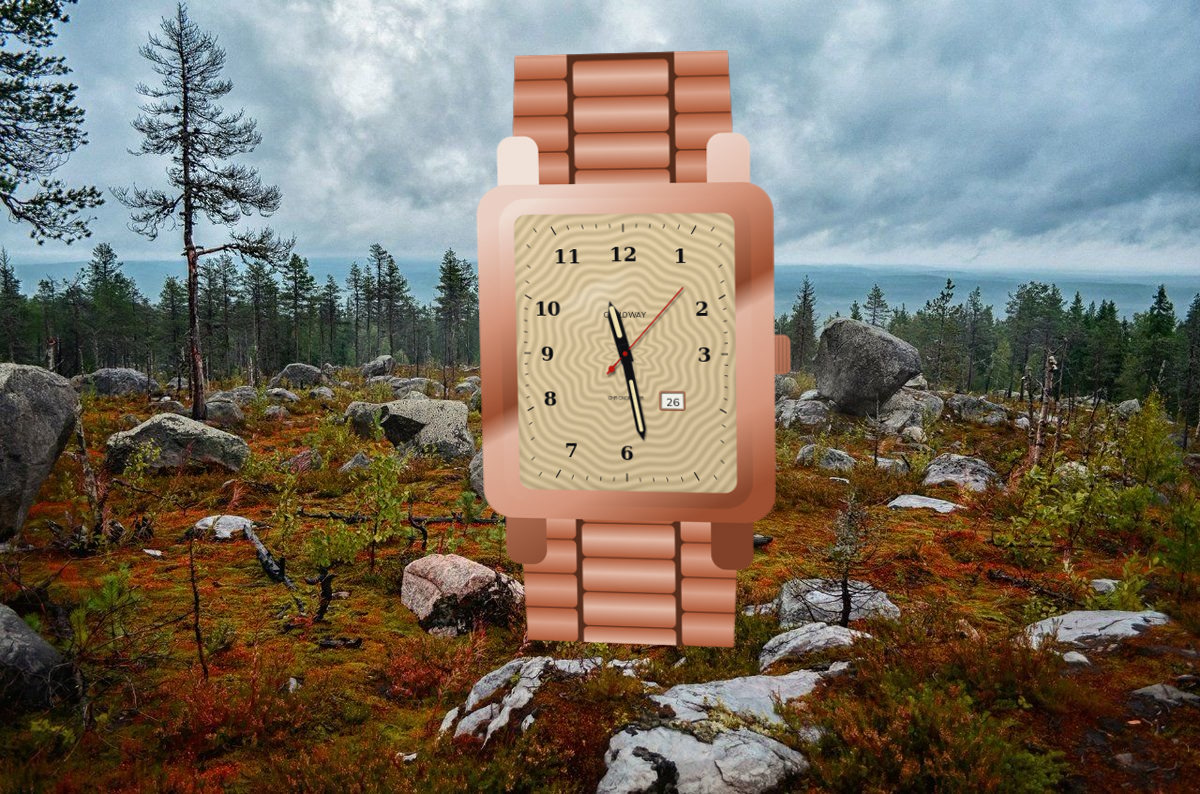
11h28m07s
